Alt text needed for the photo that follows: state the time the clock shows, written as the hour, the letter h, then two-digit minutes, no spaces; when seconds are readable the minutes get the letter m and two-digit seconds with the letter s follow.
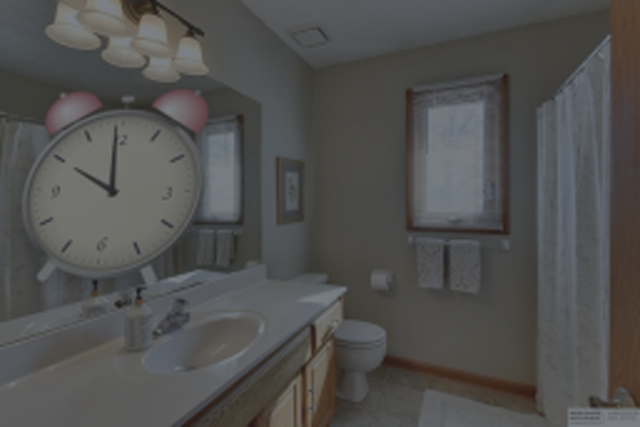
9h59
